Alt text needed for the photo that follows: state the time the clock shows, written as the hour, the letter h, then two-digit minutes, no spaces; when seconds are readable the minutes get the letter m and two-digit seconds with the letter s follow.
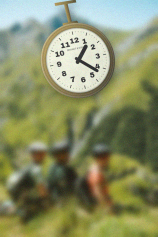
1h22
